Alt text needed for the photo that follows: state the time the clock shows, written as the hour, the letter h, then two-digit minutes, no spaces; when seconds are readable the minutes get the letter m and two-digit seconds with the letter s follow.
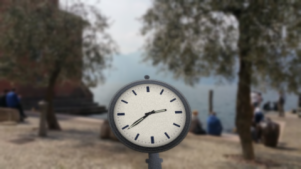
2h39
